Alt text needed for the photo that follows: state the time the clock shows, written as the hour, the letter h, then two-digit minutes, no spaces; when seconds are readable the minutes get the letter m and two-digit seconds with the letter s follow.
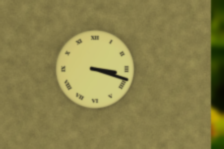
3h18
